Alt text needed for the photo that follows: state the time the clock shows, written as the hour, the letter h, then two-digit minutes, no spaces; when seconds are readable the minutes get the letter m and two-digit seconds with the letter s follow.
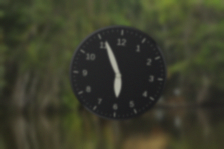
5h56
